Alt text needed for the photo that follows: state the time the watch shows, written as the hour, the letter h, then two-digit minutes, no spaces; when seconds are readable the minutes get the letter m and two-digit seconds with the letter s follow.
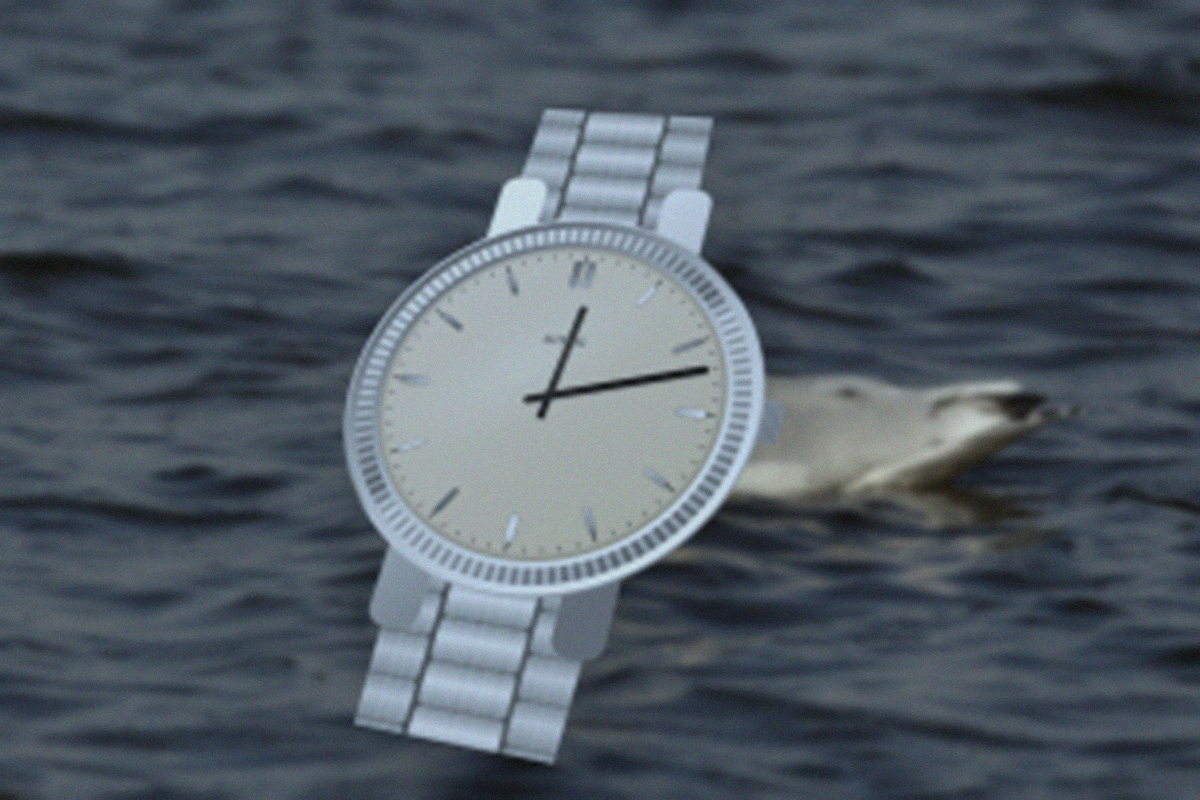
12h12
